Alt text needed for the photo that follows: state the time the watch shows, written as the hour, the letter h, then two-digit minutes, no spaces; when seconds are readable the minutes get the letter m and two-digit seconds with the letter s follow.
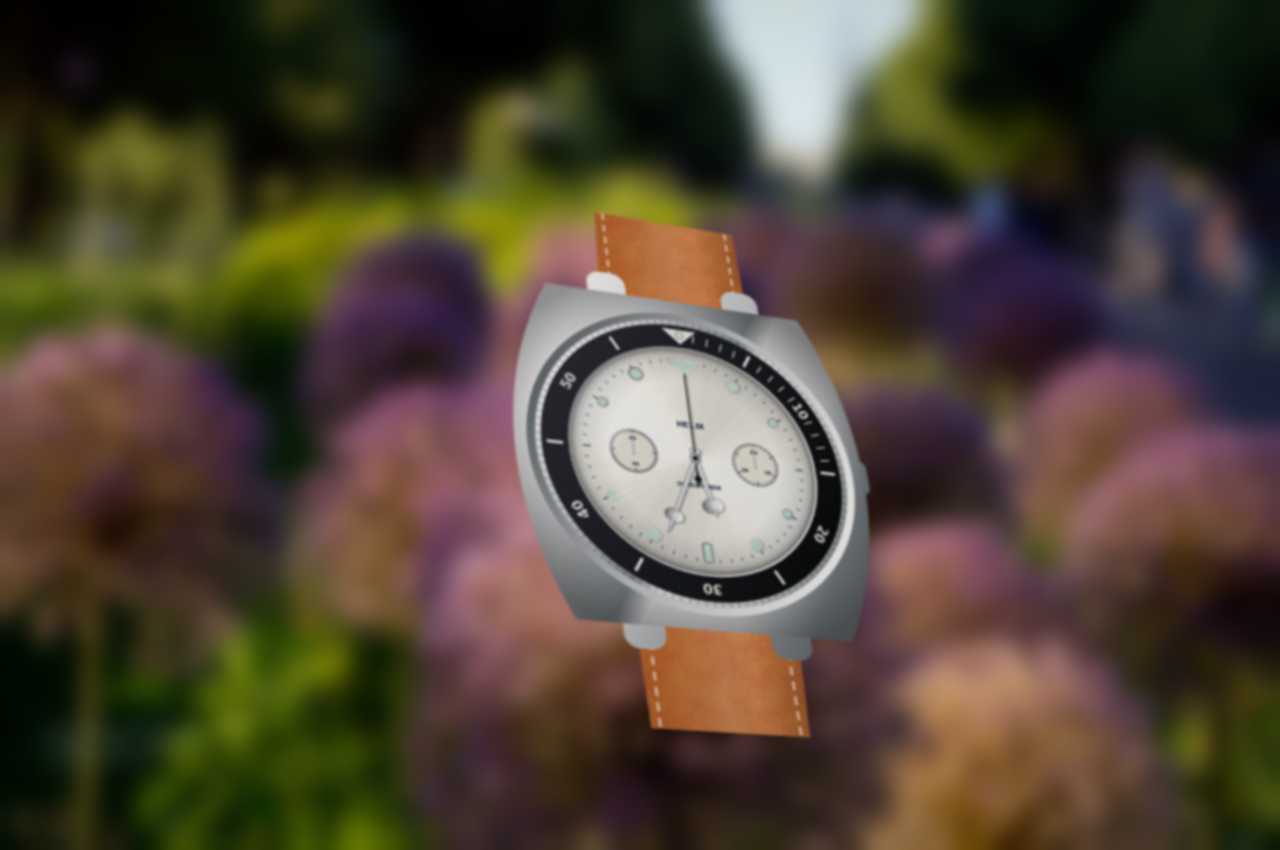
5h34
